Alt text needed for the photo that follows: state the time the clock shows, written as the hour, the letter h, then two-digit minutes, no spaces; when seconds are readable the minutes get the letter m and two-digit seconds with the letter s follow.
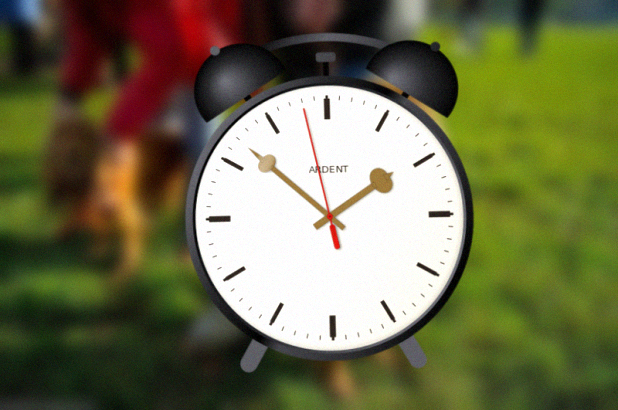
1h51m58s
